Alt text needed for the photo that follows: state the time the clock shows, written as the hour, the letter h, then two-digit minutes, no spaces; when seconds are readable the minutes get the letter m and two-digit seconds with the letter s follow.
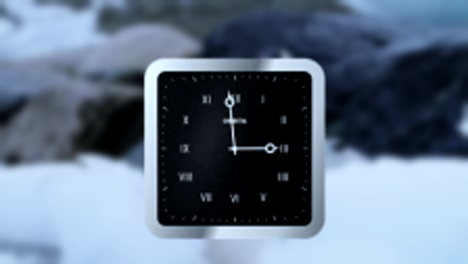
2h59
